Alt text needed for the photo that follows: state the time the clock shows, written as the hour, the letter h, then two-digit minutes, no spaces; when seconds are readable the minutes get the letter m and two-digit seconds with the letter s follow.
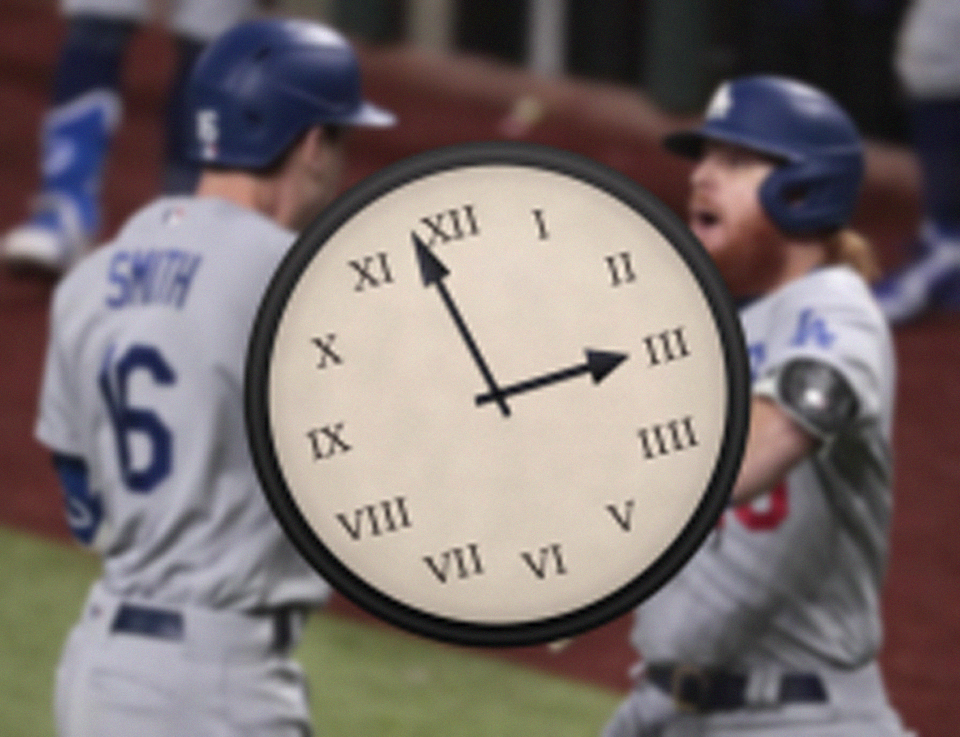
2h58
